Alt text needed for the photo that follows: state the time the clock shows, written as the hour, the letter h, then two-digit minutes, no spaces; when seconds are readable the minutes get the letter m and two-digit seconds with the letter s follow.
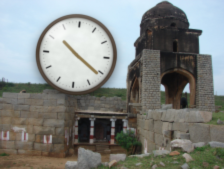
10h21
